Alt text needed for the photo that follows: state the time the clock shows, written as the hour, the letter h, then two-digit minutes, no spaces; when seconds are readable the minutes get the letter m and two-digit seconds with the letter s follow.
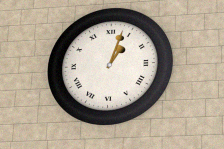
1h03
